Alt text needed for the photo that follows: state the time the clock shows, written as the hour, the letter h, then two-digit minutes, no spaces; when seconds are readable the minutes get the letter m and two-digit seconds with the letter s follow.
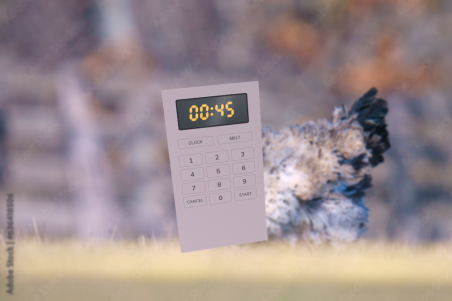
0h45
